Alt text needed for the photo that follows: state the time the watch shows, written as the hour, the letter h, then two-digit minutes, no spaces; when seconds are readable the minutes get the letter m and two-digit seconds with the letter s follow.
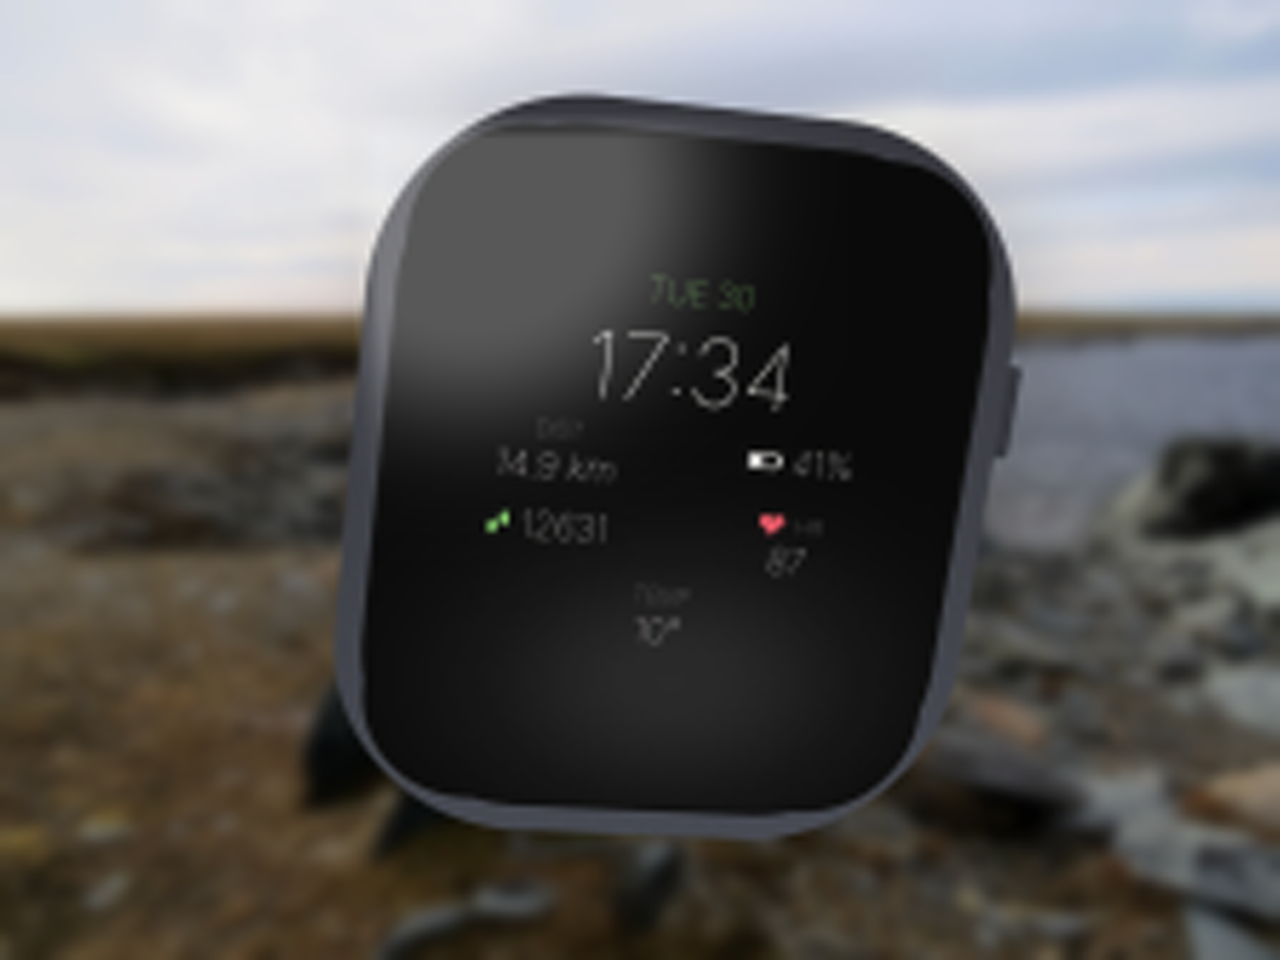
17h34
